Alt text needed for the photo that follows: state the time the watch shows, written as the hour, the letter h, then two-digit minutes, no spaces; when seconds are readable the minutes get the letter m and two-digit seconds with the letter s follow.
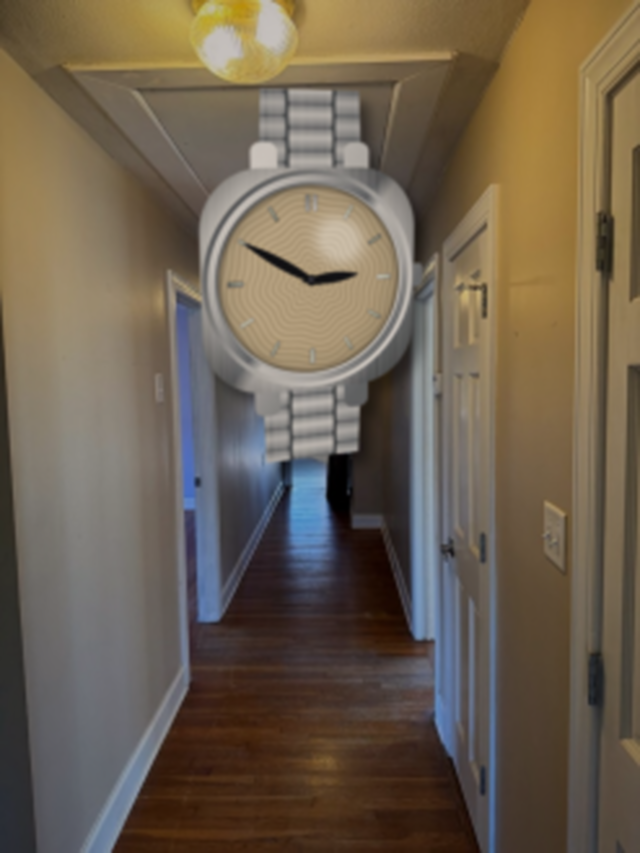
2h50
